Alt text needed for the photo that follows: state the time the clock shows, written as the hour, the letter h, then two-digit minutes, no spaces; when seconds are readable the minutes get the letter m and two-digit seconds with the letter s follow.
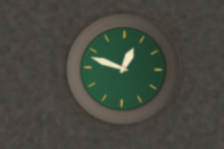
12h48
